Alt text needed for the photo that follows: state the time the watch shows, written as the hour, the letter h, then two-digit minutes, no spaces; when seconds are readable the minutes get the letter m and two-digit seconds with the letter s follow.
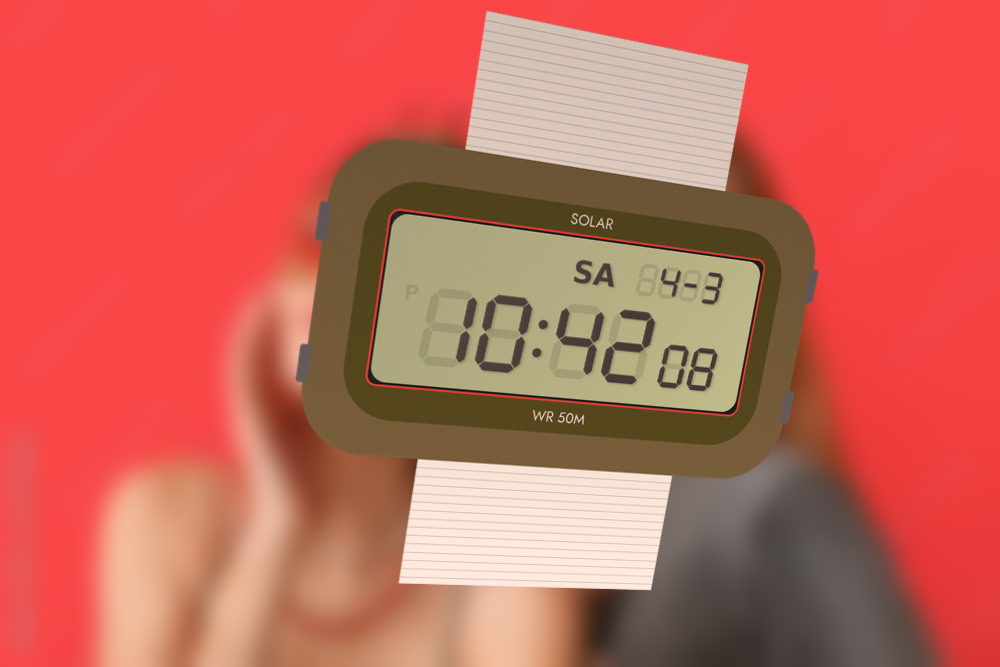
10h42m08s
